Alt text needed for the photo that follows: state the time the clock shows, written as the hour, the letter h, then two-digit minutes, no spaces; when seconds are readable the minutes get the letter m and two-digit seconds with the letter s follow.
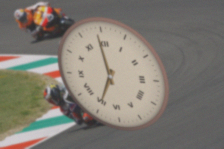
6h59
